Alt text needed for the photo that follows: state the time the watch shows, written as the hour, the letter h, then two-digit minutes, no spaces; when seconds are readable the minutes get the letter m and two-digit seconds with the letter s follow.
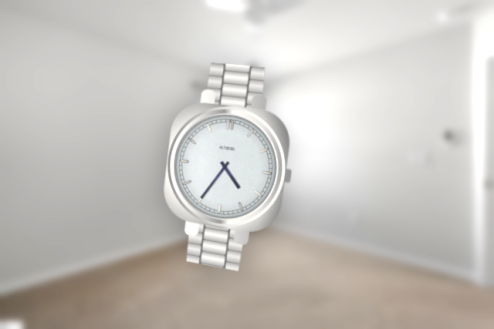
4h35
